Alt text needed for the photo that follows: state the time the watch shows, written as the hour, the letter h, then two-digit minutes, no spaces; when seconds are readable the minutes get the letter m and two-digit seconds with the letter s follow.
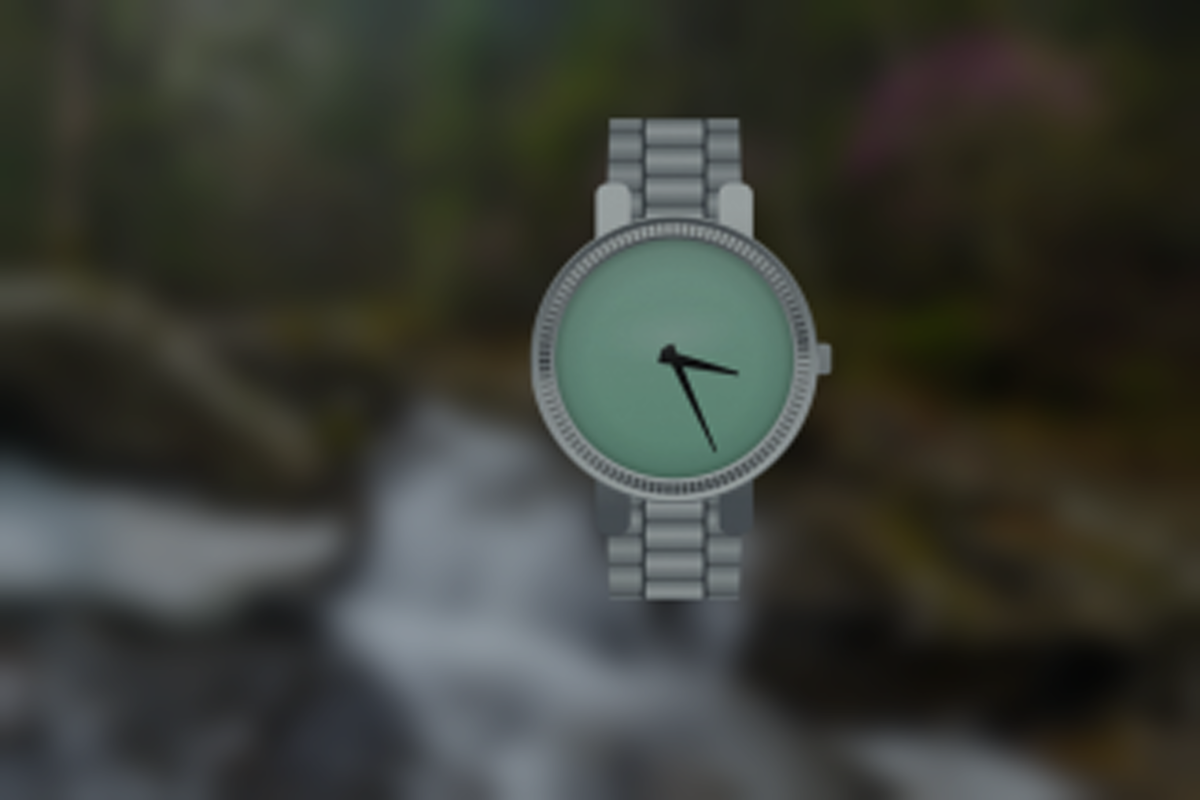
3h26
